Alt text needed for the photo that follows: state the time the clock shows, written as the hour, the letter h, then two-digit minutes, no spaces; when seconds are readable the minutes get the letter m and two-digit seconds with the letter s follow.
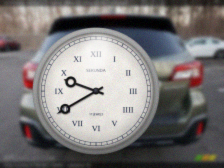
9h40
